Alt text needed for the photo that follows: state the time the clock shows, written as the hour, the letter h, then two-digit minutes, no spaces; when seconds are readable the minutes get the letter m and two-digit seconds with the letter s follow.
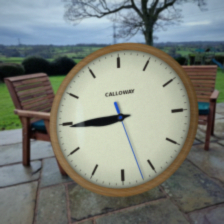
8h44m27s
